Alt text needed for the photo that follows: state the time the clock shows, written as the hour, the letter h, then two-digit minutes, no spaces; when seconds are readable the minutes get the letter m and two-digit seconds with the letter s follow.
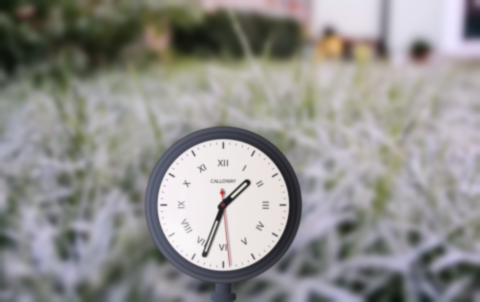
1h33m29s
